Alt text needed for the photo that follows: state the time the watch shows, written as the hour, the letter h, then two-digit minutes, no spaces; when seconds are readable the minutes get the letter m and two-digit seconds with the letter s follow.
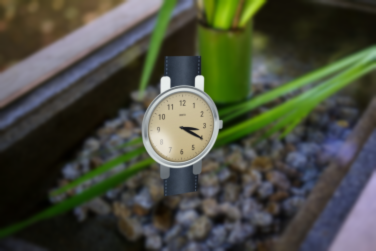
3h20
